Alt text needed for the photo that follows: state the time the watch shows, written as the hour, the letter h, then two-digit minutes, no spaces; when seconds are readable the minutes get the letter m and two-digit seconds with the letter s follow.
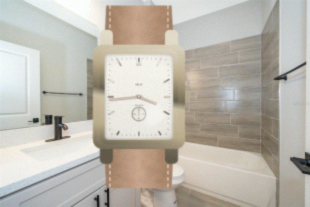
3h44
